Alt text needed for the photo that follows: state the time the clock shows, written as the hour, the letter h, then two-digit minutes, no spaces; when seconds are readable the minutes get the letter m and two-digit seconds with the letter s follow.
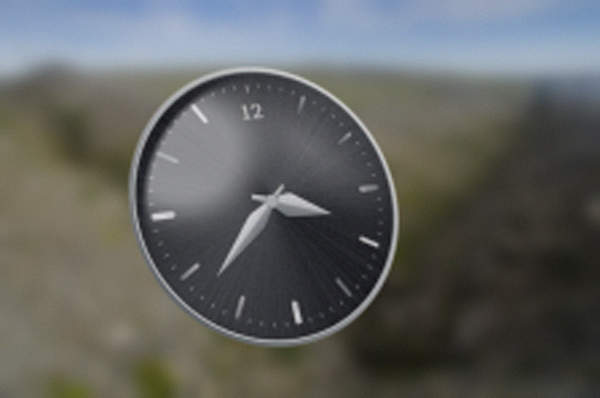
3h38
